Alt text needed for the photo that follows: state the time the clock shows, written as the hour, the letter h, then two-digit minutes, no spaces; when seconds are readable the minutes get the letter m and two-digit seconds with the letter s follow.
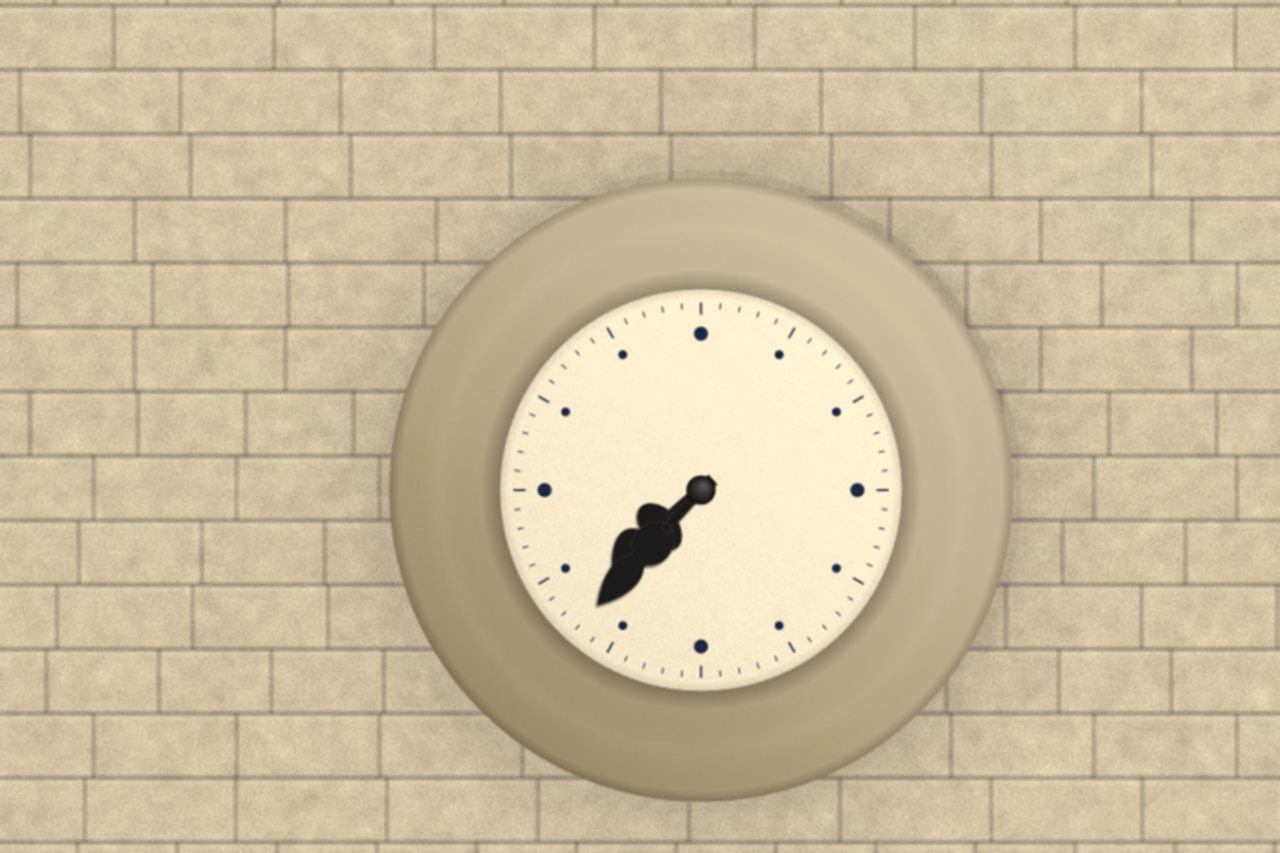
7h37
